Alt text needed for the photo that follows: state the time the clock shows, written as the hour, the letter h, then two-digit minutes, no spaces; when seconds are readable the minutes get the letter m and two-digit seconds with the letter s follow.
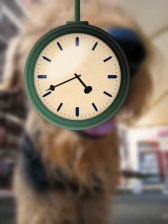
4h41
